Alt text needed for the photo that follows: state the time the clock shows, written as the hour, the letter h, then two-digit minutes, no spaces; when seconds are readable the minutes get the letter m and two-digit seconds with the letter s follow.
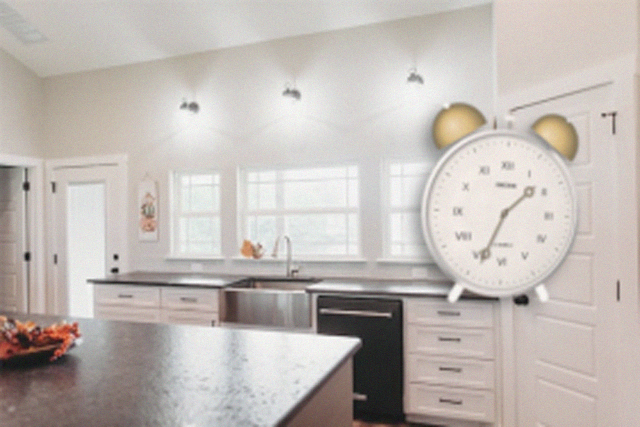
1h34
